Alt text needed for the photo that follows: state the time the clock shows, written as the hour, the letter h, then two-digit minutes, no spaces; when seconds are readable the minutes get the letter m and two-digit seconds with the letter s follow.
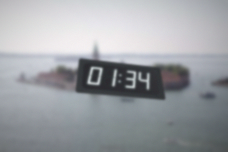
1h34
